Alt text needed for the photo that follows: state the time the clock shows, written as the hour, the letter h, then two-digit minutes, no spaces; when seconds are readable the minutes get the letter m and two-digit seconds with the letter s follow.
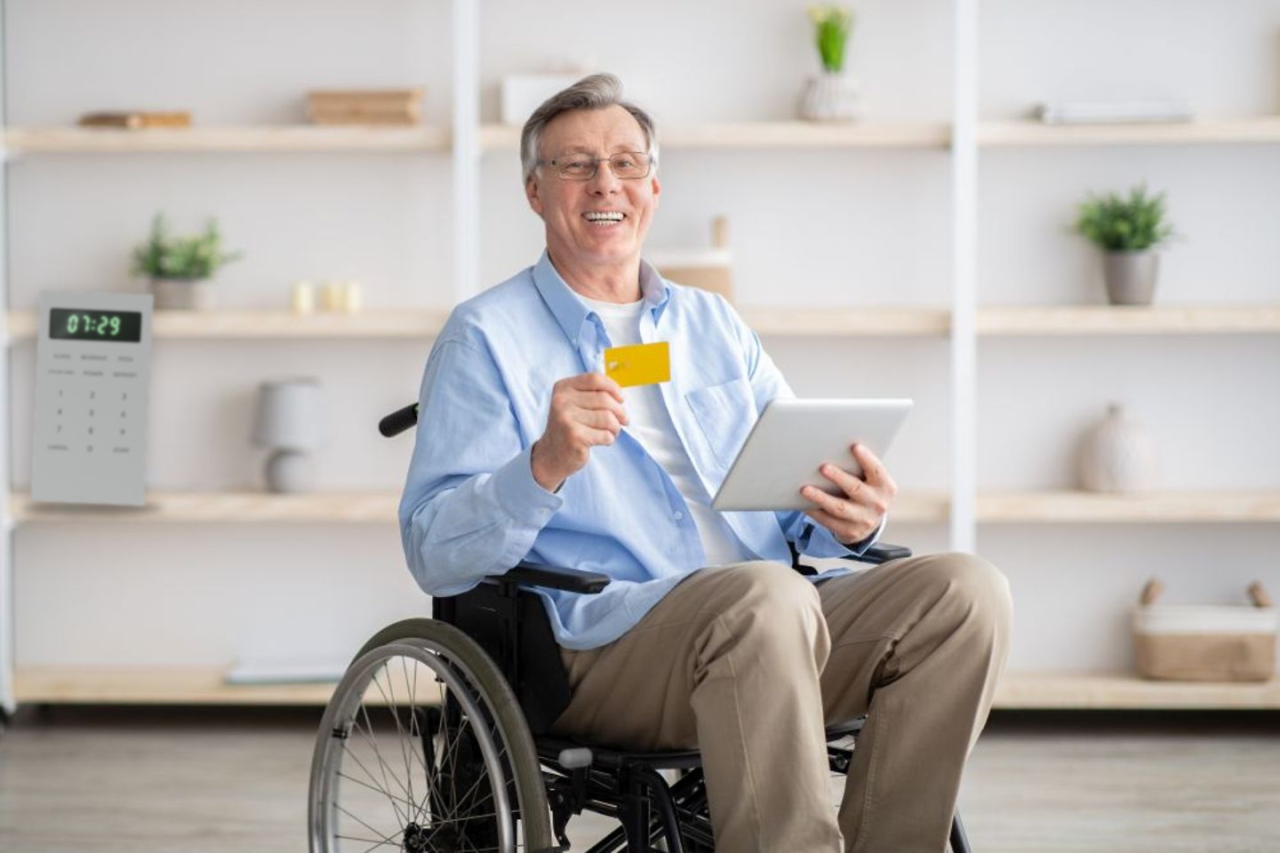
7h29
